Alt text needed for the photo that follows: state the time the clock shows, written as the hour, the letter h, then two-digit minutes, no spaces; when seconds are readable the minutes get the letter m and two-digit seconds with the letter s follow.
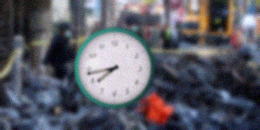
7h43
